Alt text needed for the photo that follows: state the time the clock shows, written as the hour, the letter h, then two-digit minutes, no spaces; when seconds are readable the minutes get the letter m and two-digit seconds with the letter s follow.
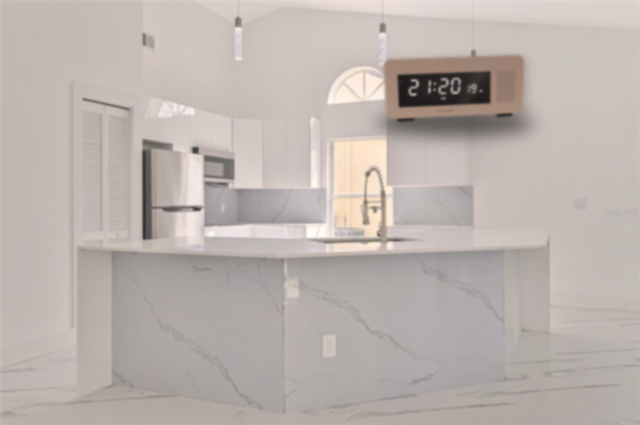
21h20
